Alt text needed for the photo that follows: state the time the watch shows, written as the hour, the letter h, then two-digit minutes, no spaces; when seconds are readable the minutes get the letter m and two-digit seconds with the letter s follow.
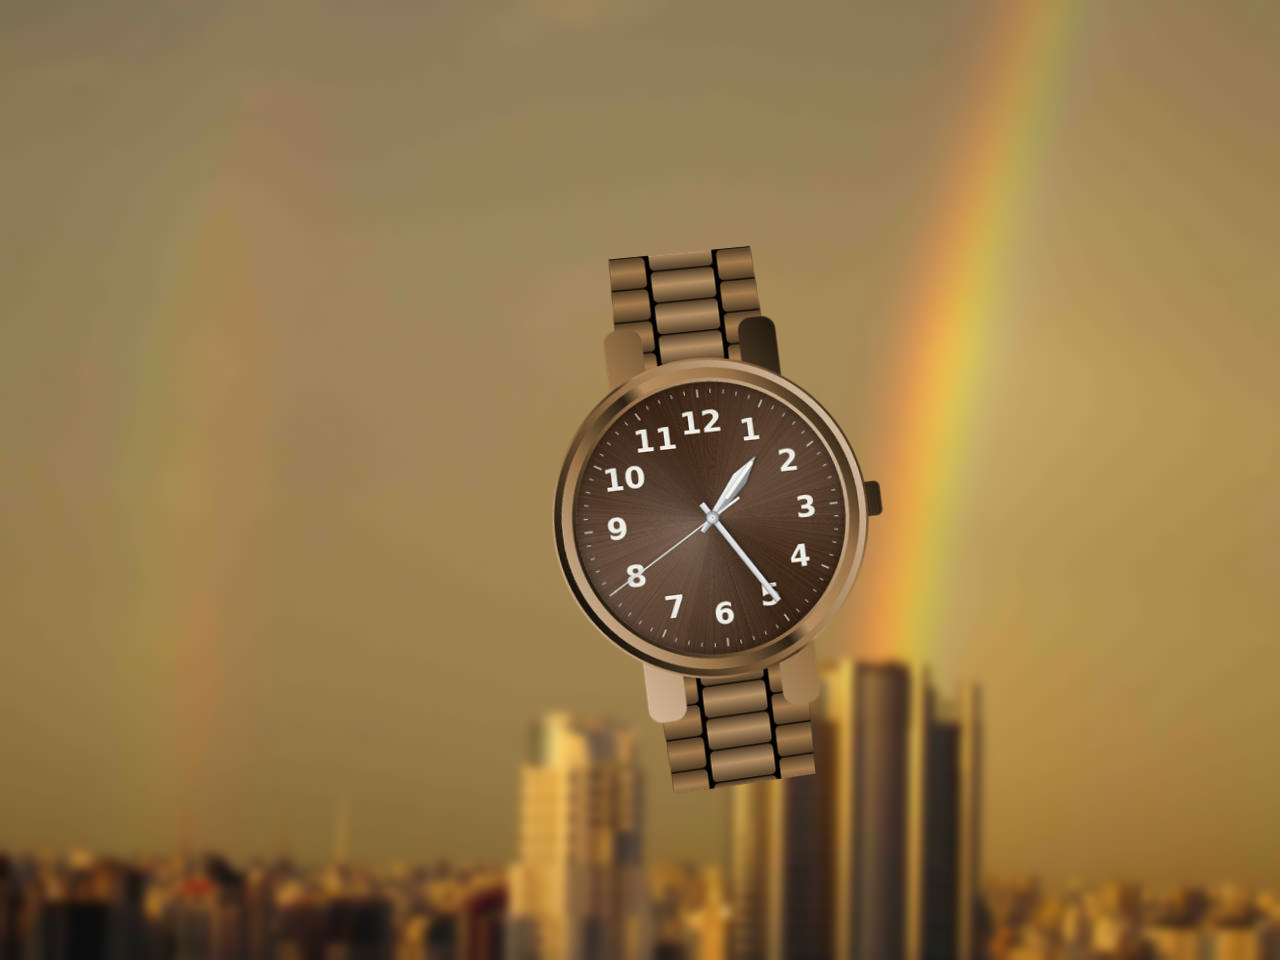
1h24m40s
